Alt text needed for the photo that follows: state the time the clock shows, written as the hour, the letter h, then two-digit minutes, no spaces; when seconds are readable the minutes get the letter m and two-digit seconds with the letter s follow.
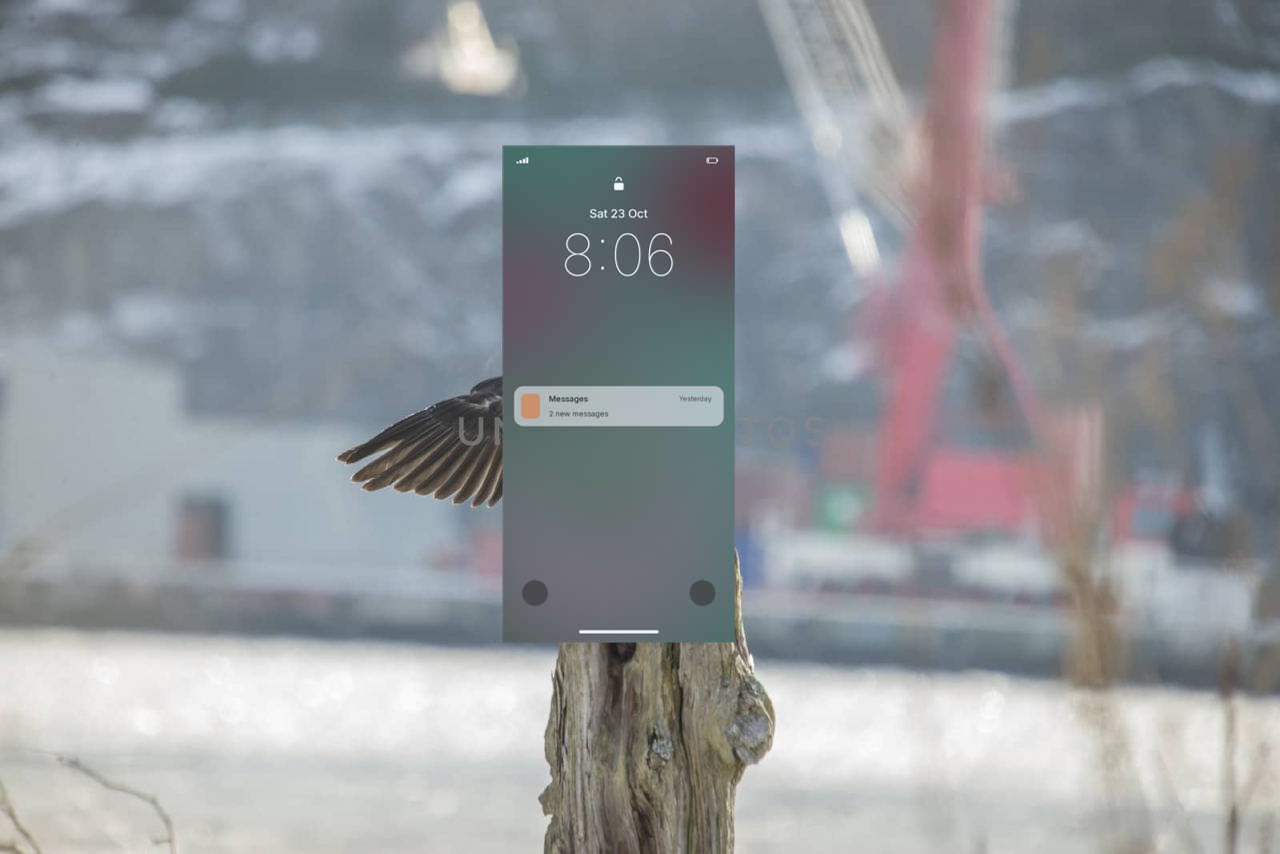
8h06
